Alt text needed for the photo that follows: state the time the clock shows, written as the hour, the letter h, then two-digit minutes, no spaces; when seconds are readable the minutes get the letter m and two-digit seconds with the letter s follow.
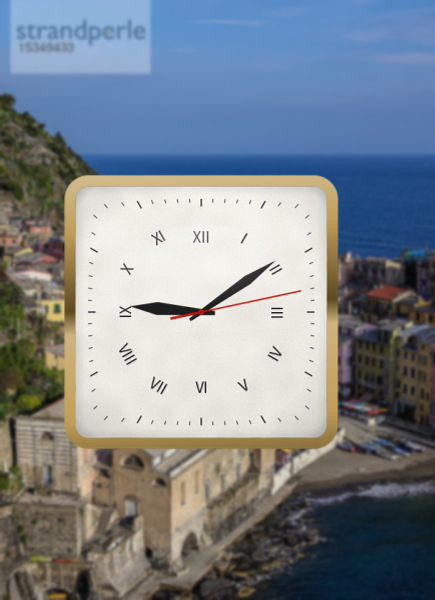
9h09m13s
